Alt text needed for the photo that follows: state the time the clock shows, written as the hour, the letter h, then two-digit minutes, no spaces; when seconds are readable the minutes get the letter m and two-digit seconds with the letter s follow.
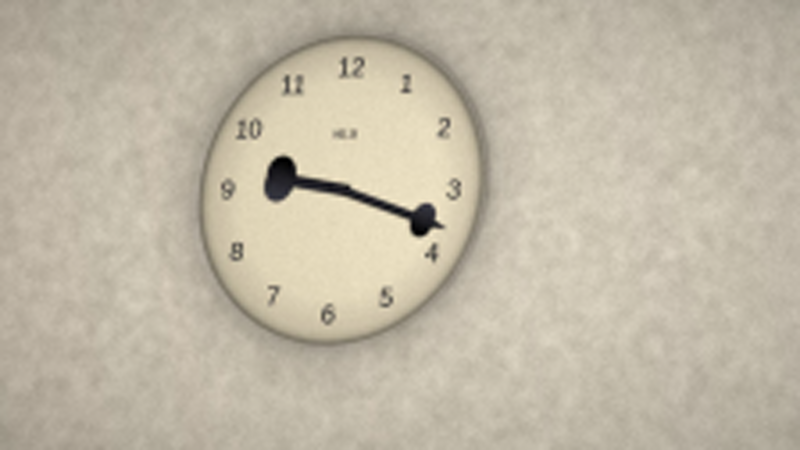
9h18
